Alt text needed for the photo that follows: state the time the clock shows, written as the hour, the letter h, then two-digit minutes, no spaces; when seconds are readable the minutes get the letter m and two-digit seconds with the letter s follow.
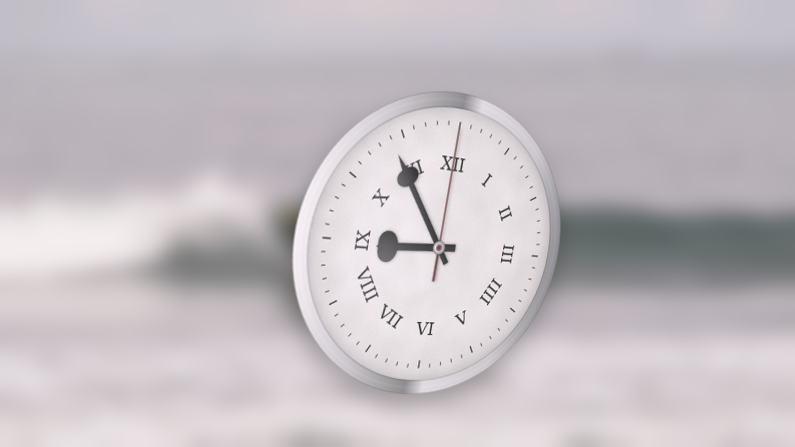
8h54m00s
